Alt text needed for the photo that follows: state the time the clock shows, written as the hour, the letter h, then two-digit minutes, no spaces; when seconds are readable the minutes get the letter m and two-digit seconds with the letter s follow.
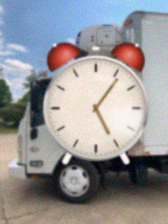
5h06
